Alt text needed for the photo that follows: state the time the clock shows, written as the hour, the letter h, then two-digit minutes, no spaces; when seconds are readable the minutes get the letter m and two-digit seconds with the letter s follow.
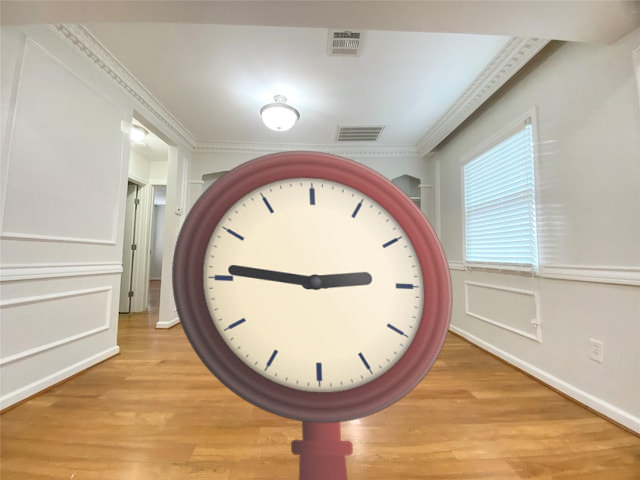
2h46
